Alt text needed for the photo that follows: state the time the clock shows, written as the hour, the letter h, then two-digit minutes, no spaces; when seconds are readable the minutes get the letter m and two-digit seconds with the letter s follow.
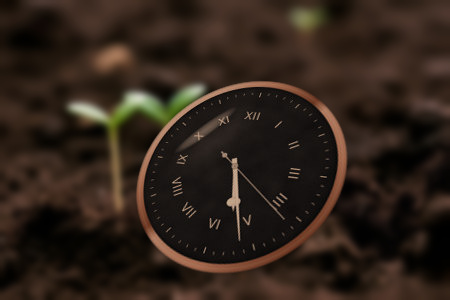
5h26m21s
